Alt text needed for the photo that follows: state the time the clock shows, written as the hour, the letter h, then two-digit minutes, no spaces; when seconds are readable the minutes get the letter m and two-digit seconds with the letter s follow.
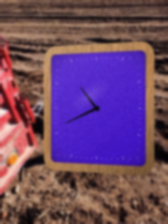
10h41
